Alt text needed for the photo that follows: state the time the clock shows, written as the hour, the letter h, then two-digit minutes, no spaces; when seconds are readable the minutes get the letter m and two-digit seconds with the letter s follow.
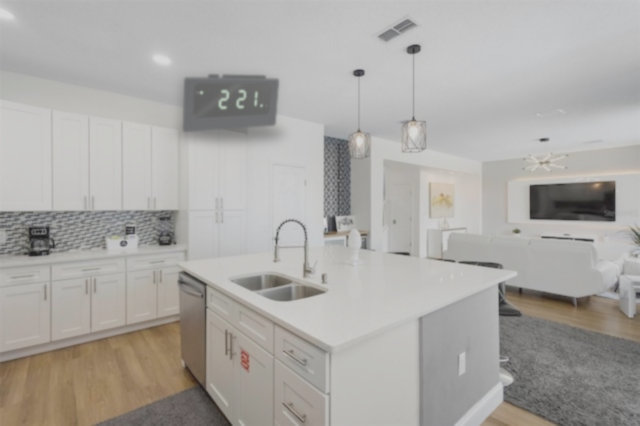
2h21
